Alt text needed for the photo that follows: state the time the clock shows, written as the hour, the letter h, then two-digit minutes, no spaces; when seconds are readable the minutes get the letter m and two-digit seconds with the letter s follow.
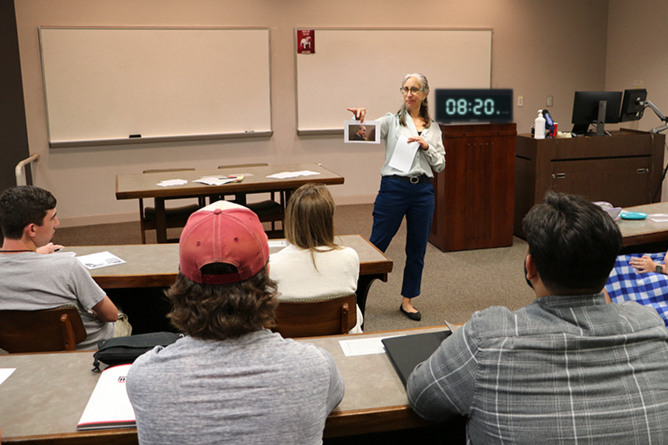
8h20
